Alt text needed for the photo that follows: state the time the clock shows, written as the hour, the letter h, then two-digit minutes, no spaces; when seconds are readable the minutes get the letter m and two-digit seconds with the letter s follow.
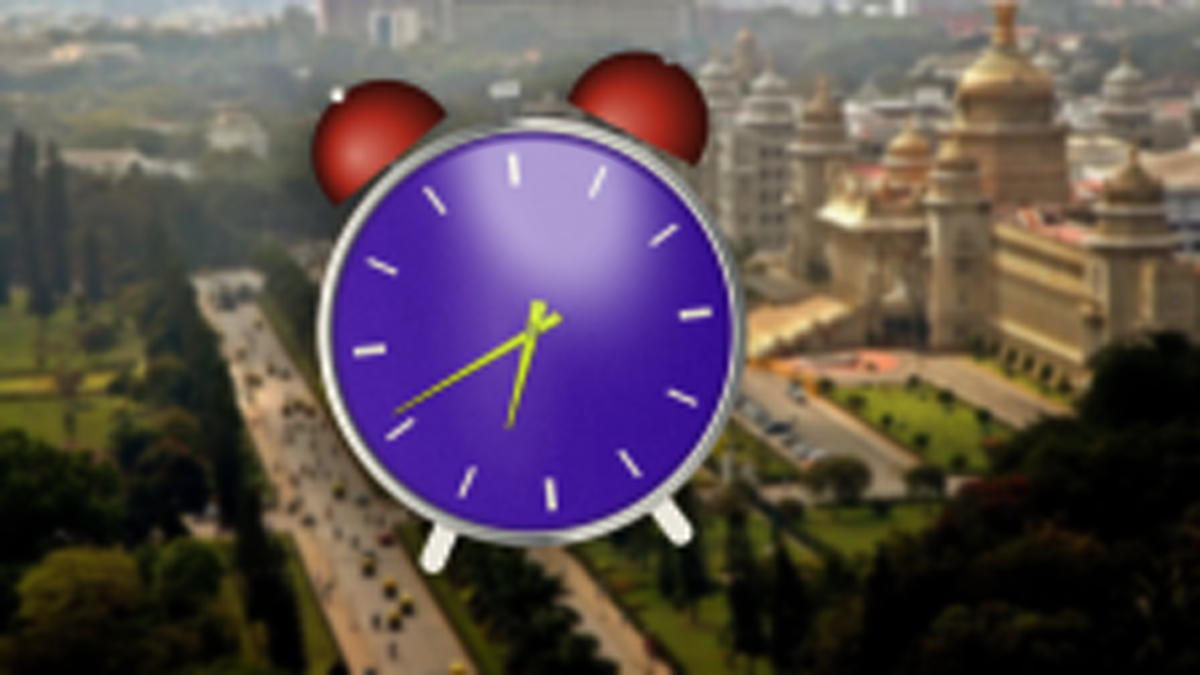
6h41
